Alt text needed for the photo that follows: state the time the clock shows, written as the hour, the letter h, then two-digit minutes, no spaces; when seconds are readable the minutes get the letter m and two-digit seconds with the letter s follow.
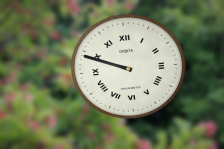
9h49
